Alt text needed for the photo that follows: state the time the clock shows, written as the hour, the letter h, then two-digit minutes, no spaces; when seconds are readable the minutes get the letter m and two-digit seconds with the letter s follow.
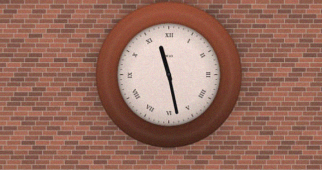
11h28
